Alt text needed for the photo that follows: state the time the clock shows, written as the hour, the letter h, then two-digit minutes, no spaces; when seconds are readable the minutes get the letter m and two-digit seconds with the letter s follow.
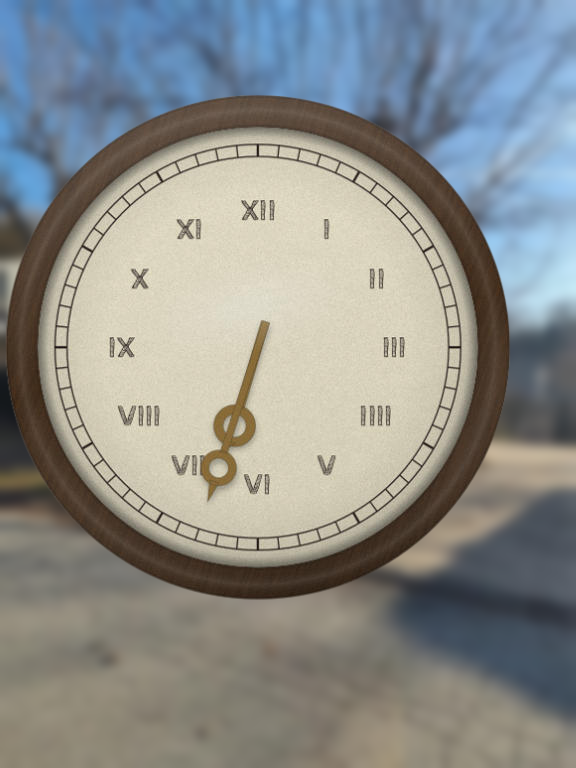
6h33
